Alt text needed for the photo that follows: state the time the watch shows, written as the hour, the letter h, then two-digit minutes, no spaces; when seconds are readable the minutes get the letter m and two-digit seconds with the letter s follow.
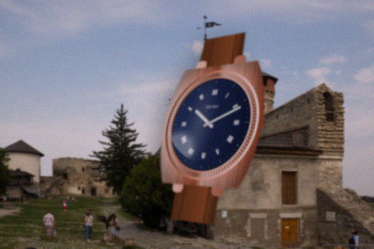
10h11
